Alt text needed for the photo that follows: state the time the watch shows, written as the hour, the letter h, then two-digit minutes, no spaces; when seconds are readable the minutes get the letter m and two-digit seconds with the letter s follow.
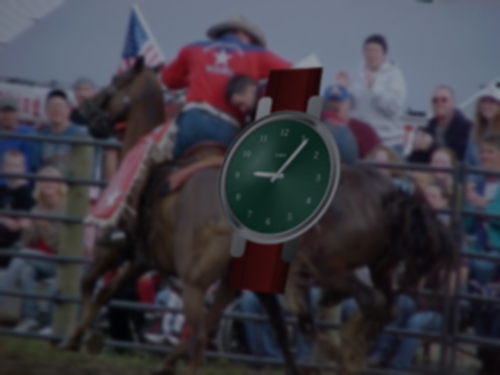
9h06
